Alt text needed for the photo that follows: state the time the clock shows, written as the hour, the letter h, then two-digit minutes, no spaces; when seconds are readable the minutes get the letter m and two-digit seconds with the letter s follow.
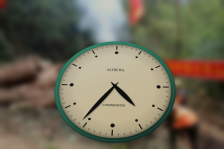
4h36
